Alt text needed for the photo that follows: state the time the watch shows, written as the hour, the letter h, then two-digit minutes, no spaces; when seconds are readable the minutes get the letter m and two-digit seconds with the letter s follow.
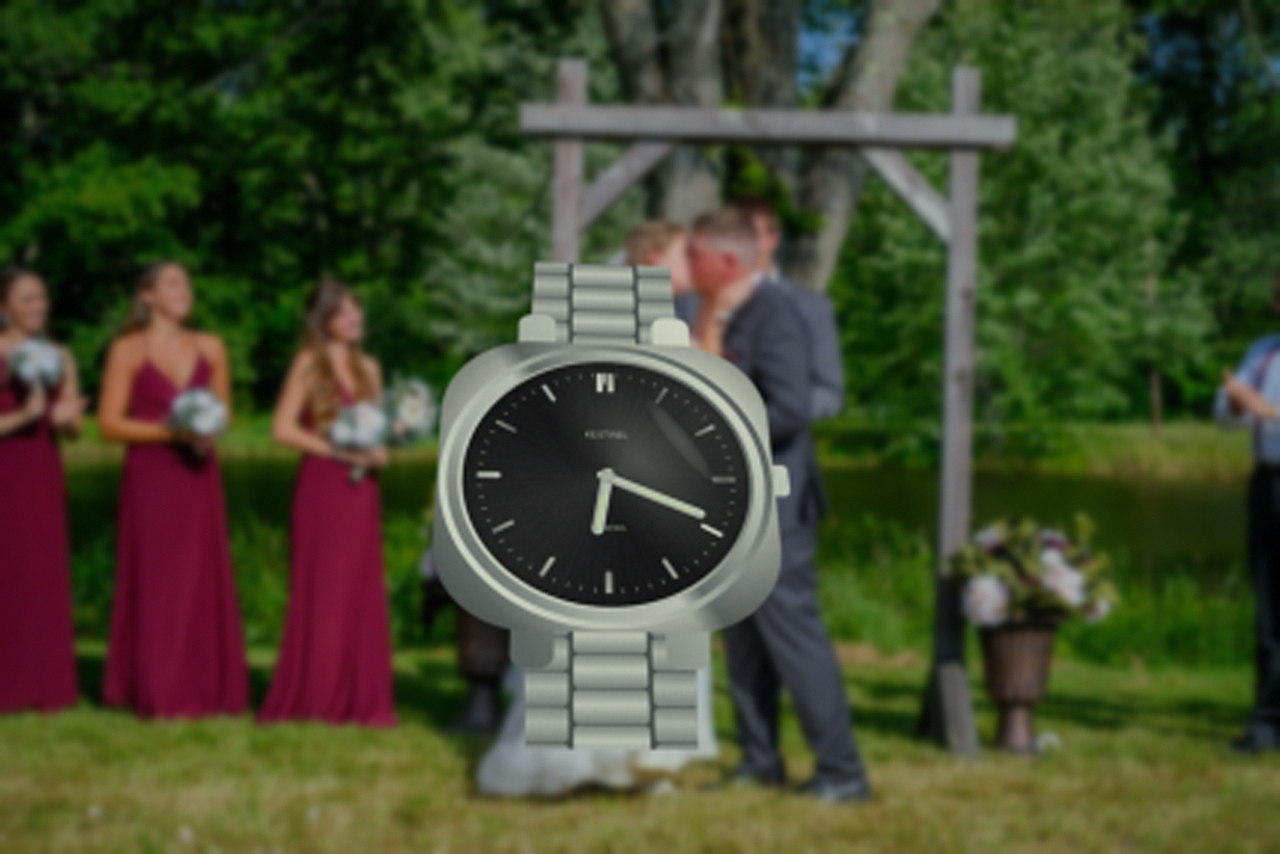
6h19
